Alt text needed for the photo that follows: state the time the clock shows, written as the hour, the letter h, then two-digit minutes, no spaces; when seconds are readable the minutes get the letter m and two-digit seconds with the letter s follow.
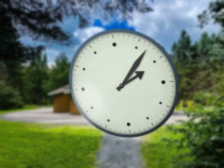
2h07
